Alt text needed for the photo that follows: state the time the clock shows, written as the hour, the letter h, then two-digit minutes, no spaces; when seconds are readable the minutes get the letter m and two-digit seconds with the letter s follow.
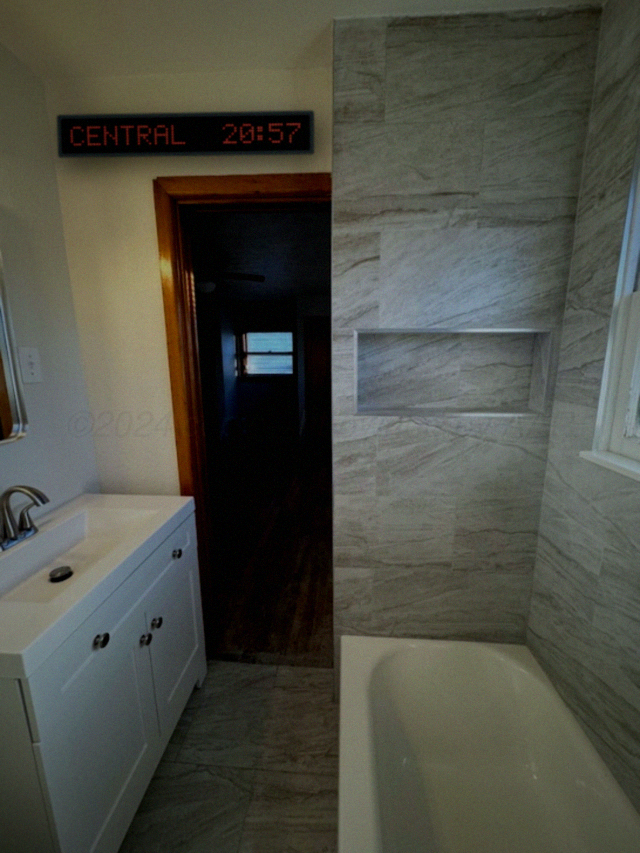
20h57
